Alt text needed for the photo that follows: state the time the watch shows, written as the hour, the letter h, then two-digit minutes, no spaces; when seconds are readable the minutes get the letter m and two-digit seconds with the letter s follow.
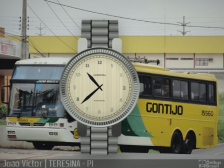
10h38
